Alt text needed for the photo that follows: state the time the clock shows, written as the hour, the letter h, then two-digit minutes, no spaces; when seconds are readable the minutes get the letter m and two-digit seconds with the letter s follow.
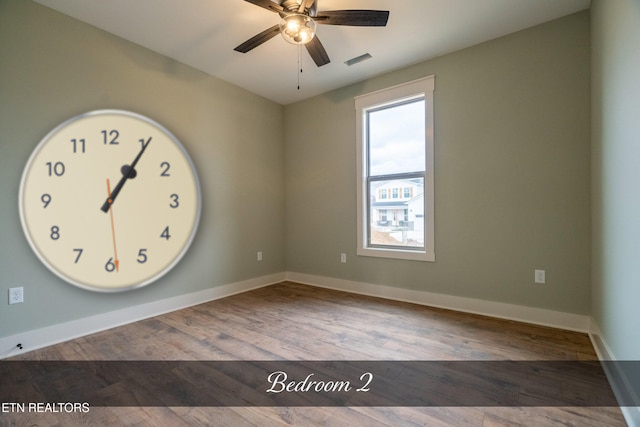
1h05m29s
